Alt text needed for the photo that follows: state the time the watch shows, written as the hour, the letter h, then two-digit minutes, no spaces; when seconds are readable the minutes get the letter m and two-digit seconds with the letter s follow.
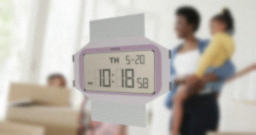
10h18
